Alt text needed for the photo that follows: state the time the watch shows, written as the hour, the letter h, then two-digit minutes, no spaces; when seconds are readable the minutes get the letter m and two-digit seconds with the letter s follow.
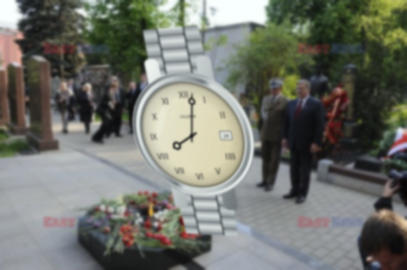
8h02
